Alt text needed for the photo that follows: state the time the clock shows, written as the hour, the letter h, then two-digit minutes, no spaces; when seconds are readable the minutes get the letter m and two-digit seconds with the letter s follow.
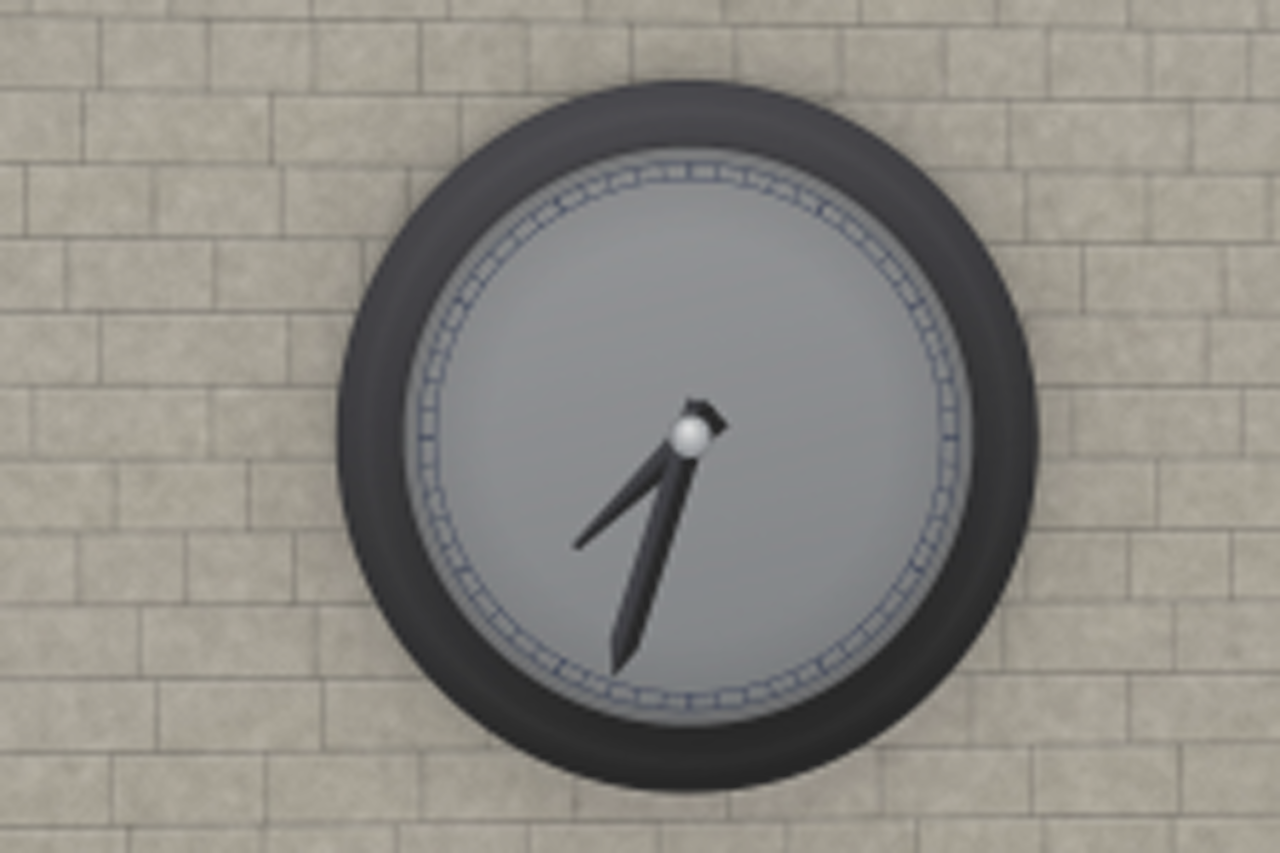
7h33
